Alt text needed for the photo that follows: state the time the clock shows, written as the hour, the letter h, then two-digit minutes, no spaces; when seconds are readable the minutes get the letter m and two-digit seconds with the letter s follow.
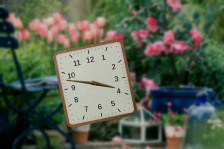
3h48
